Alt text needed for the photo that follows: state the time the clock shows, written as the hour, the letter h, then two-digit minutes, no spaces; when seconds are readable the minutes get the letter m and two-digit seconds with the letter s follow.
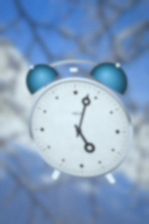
5h03
